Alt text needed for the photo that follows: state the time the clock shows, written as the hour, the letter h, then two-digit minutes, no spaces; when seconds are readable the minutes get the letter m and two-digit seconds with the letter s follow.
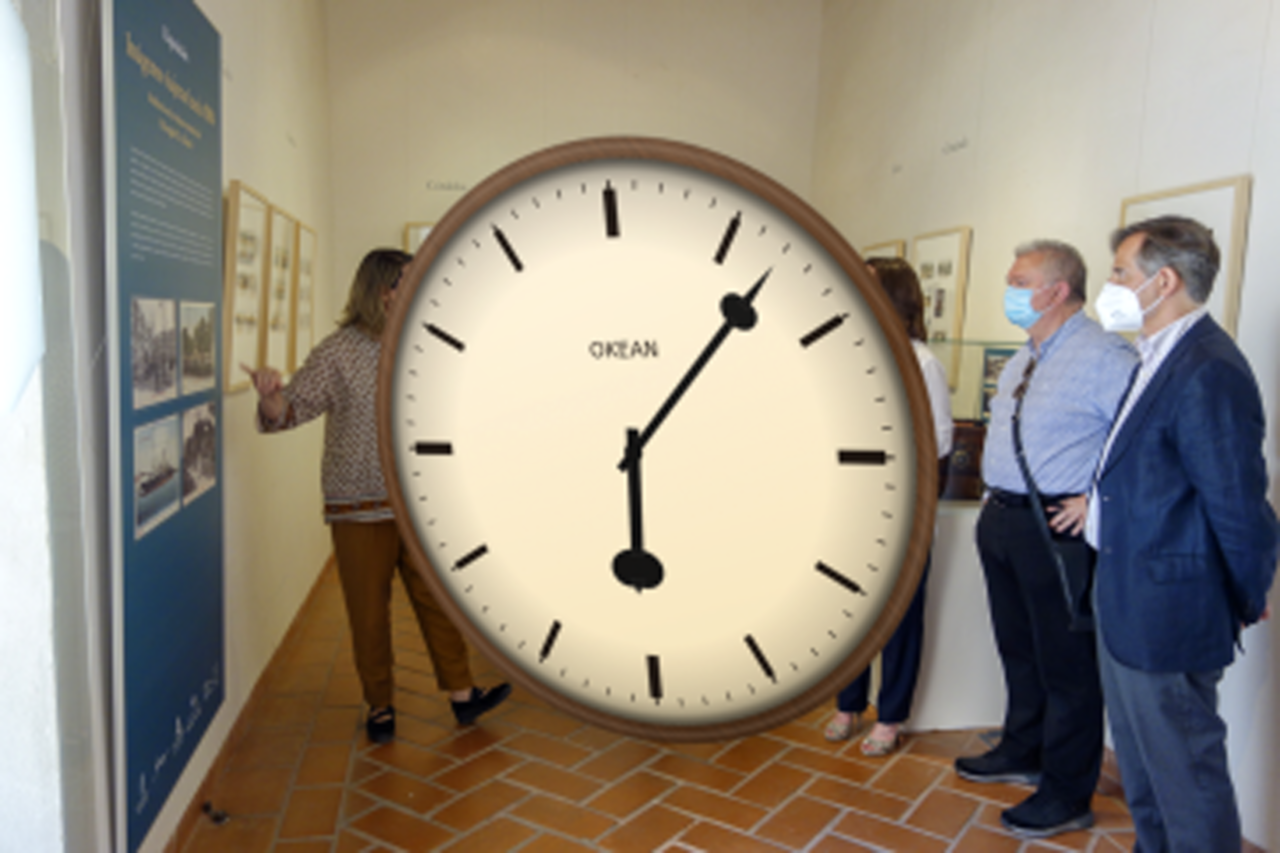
6h07
